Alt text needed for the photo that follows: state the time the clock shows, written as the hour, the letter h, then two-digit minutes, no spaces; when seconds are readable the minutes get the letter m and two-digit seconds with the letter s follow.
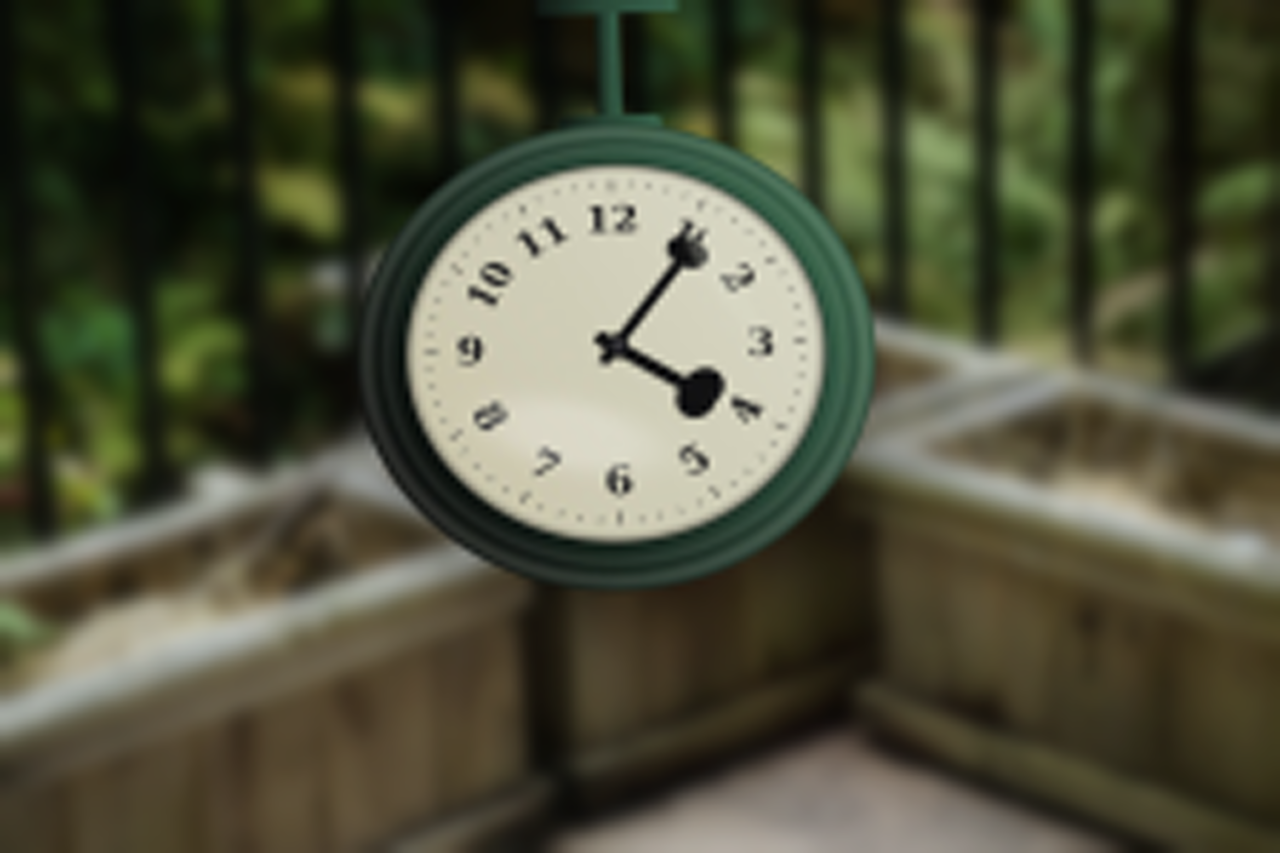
4h06
